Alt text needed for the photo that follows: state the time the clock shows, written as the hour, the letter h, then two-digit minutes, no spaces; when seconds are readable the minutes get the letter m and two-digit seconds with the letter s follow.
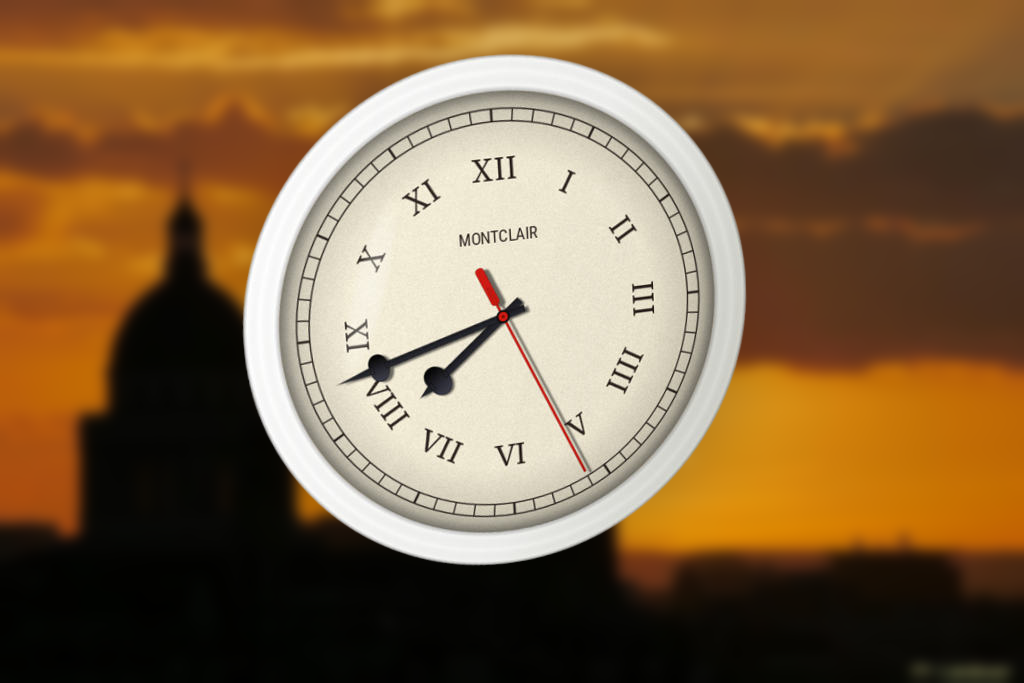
7h42m26s
